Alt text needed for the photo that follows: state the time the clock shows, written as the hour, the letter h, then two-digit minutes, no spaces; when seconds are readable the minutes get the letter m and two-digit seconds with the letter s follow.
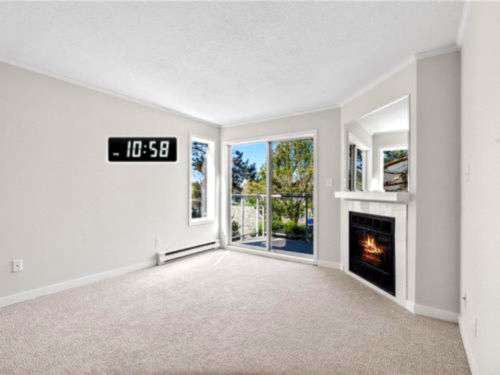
10h58
